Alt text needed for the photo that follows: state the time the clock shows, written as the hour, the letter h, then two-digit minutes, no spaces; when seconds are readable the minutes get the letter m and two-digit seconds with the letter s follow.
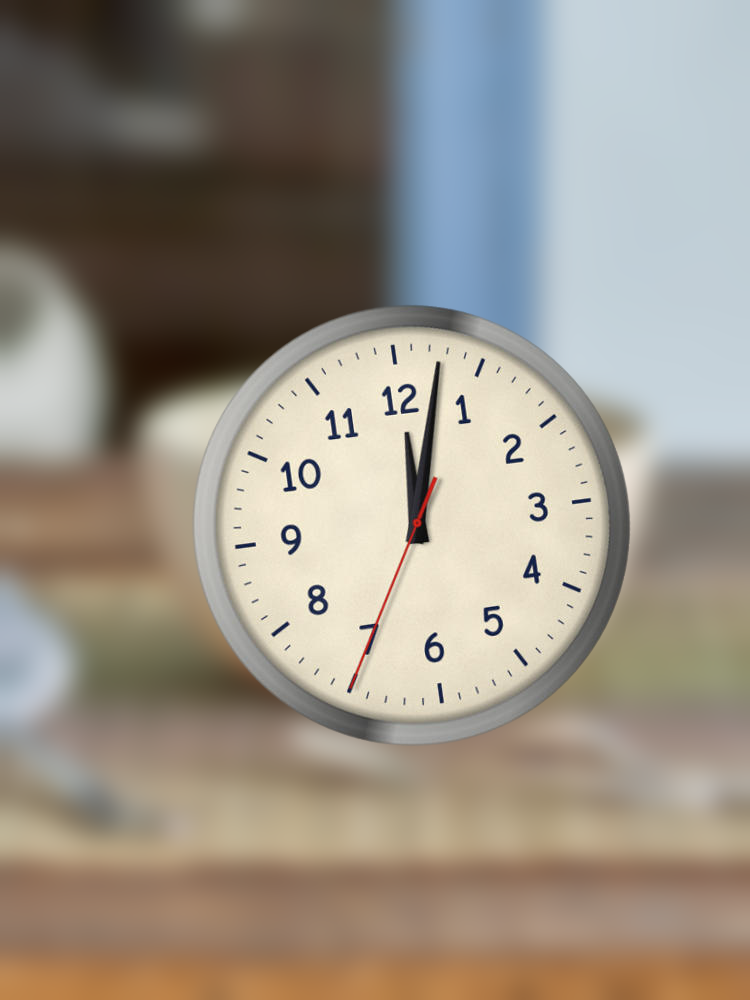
12h02m35s
